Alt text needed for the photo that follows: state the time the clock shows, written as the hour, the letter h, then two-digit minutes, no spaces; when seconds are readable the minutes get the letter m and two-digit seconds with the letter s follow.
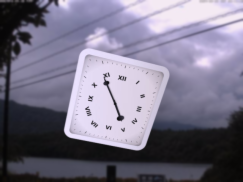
4h54
